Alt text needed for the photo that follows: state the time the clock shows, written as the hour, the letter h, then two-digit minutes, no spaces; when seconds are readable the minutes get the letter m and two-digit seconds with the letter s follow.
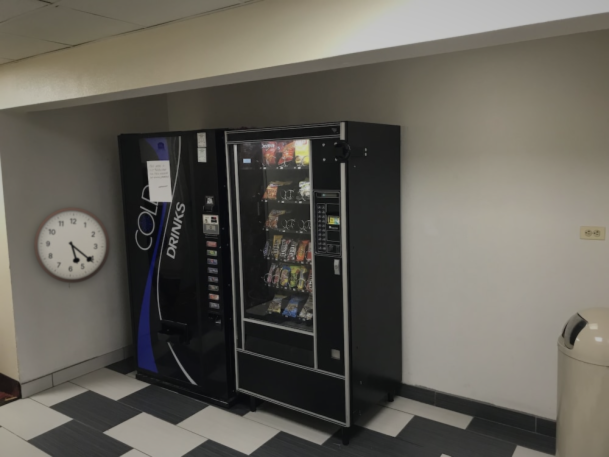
5h21
